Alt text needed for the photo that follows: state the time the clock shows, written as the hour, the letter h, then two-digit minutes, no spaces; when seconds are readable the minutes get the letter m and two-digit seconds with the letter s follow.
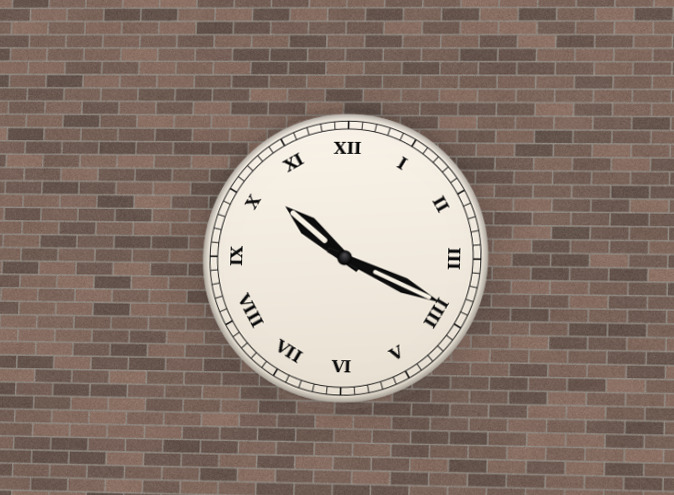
10h19
